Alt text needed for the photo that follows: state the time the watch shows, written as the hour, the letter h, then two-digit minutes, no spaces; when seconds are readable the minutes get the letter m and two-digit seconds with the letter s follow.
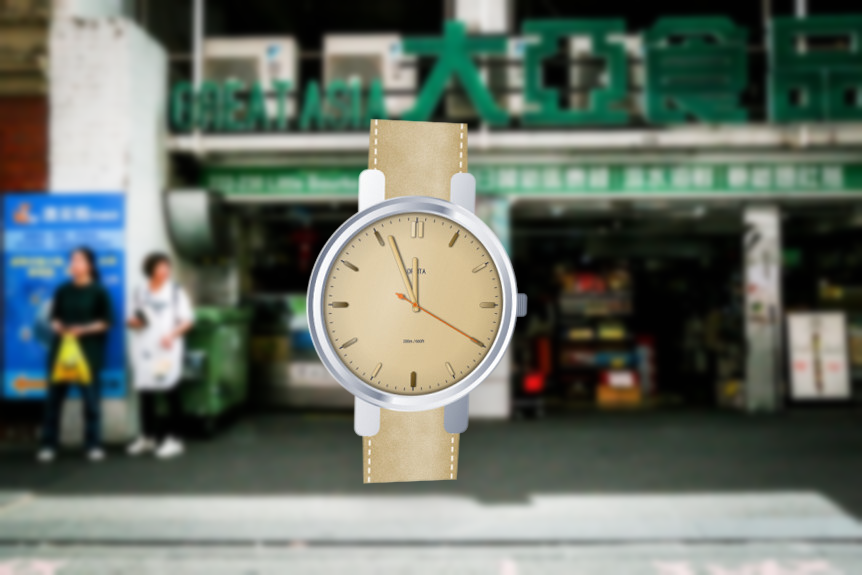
11h56m20s
